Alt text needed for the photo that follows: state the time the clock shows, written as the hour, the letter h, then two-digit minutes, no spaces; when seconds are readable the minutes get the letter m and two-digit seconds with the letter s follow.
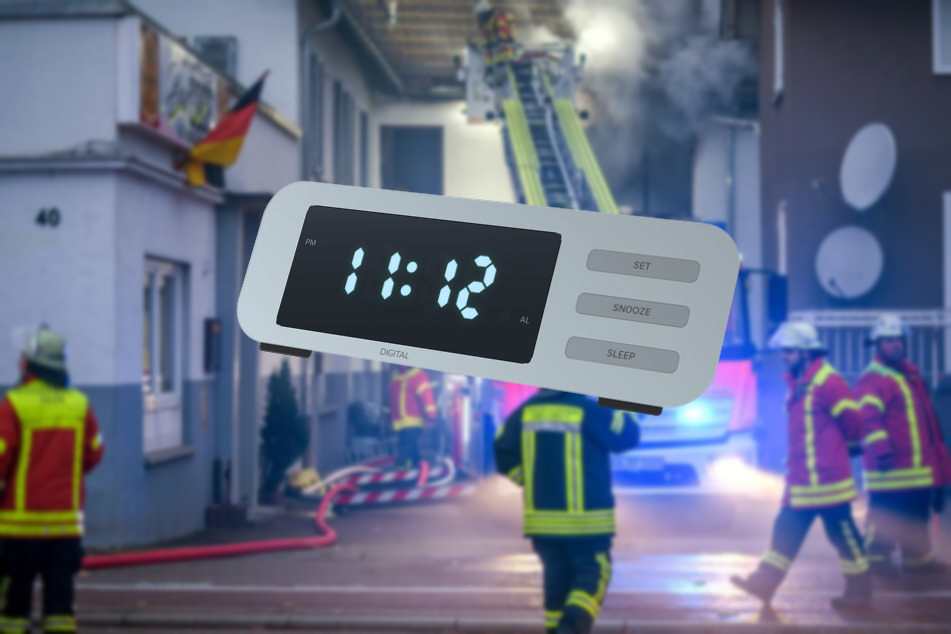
11h12
